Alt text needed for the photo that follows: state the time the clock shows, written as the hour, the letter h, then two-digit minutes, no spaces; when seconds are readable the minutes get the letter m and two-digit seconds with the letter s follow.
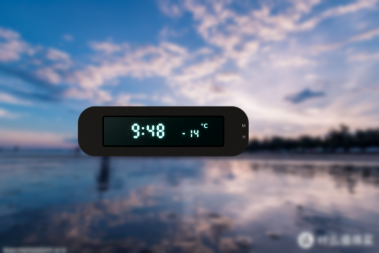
9h48
